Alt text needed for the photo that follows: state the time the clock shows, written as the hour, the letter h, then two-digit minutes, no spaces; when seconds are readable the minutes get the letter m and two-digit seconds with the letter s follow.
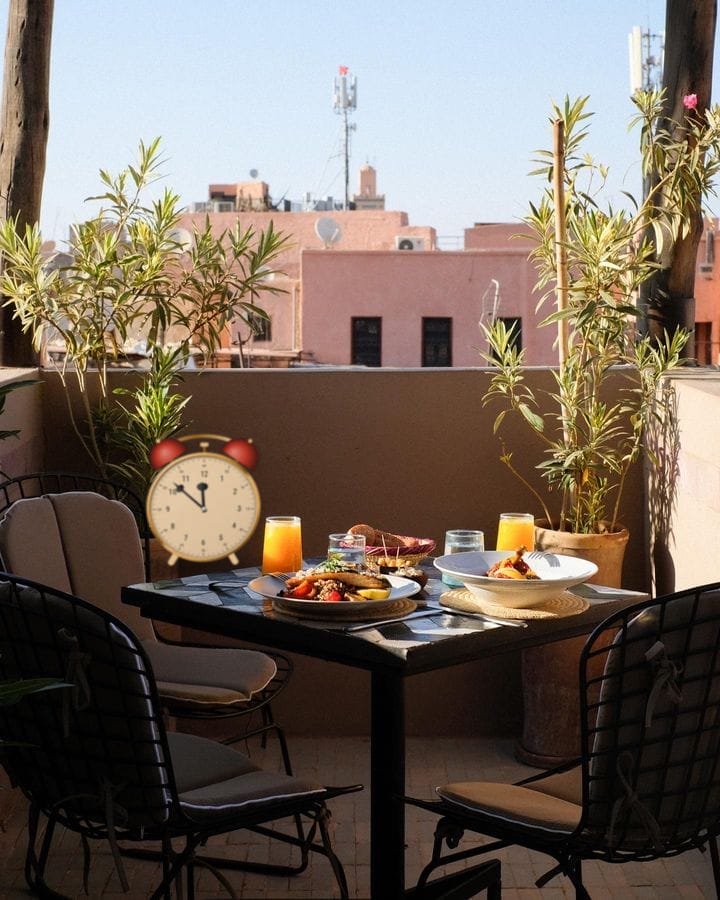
11h52
